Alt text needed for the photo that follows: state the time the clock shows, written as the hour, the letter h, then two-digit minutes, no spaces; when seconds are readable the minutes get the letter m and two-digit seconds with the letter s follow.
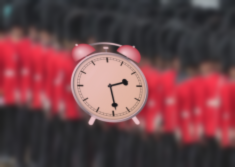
2h29
